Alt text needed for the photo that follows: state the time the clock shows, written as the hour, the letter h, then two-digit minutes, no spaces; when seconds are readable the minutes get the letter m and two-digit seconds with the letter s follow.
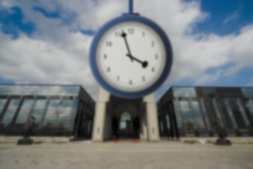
3h57
